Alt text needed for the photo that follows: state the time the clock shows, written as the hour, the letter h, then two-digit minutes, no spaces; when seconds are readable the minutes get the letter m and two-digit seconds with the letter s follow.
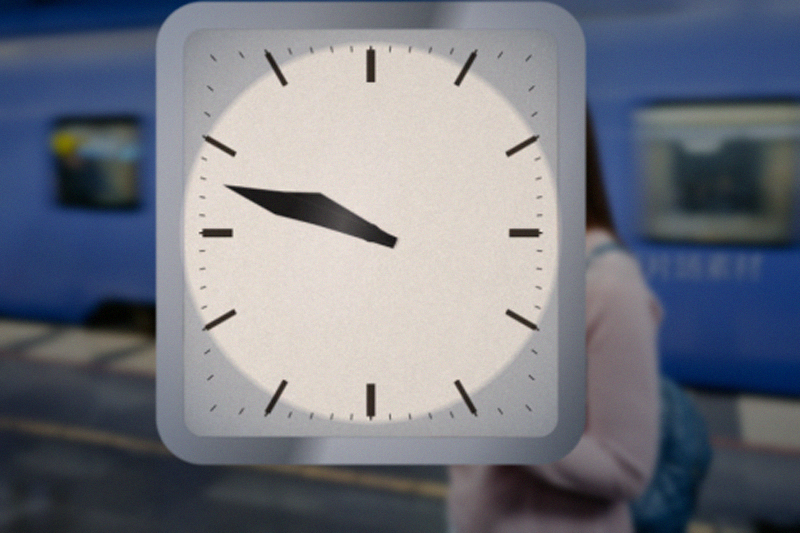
9h48
